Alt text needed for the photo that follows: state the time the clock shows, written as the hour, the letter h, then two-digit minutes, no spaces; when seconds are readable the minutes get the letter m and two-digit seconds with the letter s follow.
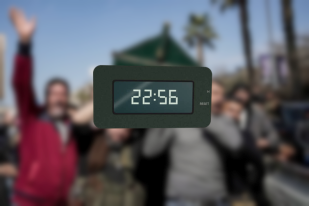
22h56
